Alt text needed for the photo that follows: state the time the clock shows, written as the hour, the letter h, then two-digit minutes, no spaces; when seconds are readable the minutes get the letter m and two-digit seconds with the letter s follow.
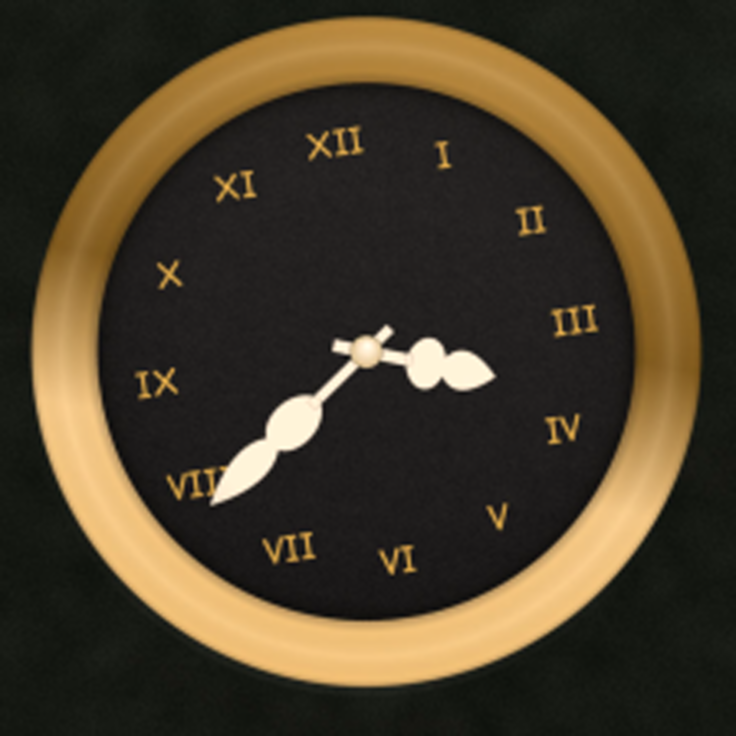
3h39
